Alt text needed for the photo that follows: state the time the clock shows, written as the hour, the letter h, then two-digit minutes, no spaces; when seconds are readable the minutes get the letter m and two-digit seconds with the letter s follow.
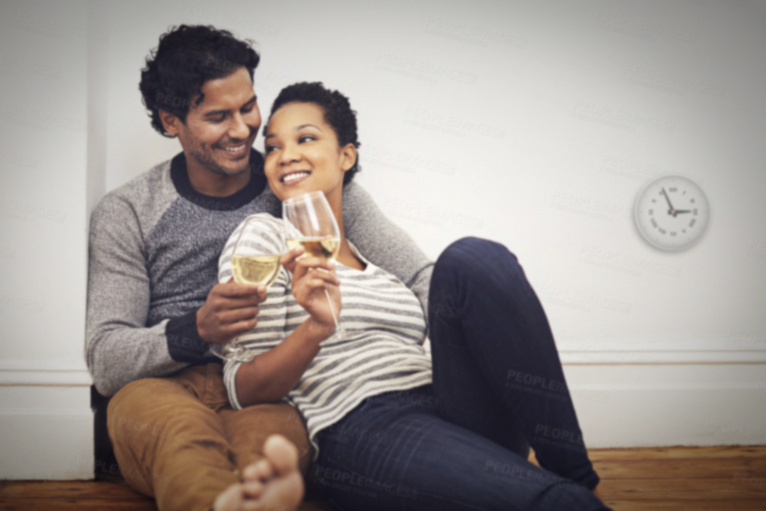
2h56
